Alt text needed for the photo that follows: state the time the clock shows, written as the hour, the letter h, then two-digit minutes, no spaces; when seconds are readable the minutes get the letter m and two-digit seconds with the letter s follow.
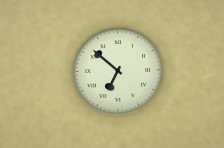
6h52
